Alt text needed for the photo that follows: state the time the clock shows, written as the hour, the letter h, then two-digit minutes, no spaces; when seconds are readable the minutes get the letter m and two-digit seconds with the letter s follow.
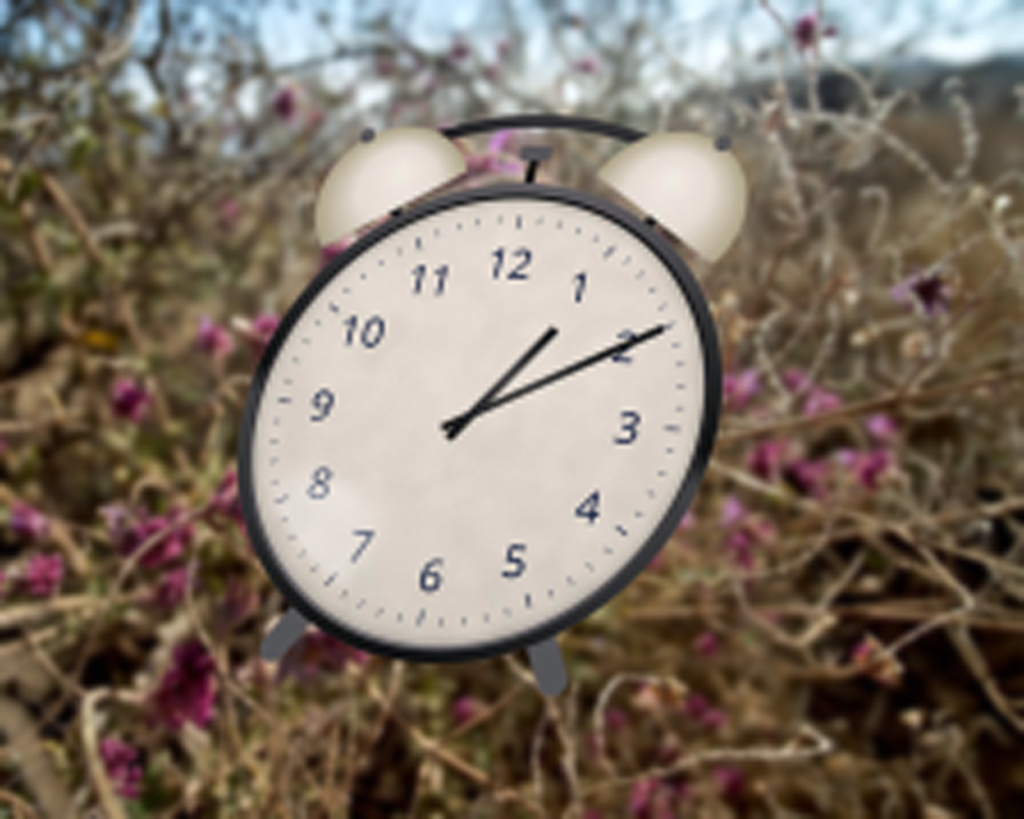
1h10
